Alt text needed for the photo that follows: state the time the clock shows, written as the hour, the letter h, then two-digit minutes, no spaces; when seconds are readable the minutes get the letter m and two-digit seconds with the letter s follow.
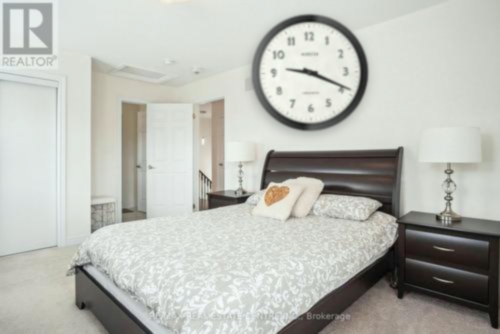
9h19
